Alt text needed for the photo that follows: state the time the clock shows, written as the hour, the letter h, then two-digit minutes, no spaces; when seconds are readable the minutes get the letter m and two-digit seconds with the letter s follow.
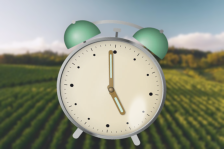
4h59
